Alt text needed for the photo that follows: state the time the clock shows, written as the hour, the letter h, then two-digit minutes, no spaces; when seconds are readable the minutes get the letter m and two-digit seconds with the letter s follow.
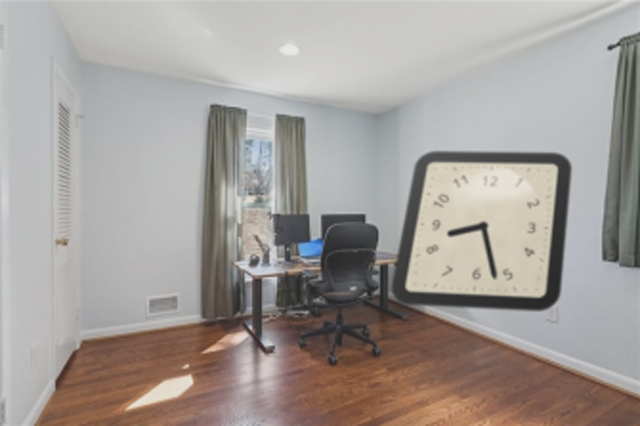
8h27
